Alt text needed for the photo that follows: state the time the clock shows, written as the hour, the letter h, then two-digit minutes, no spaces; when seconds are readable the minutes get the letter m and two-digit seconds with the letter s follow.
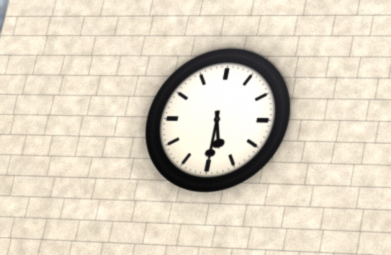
5h30
